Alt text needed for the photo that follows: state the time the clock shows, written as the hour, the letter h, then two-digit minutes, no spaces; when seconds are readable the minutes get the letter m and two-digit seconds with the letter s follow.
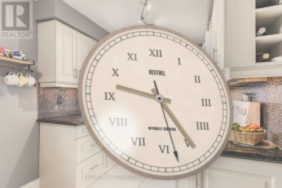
9h24m28s
